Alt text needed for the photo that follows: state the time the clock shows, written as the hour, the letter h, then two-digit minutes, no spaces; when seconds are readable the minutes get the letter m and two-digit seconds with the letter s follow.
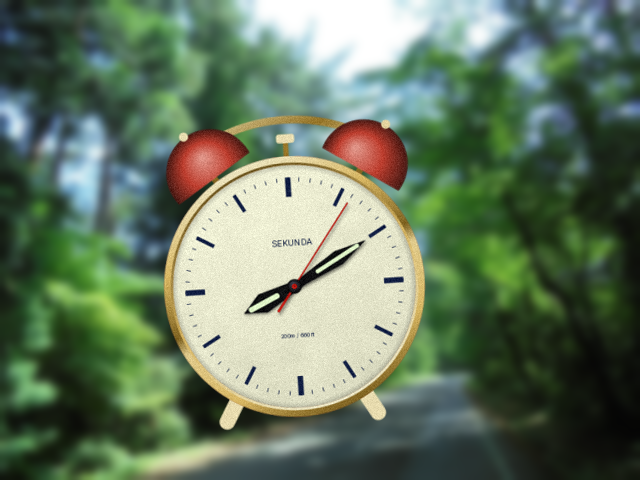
8h10m06s
